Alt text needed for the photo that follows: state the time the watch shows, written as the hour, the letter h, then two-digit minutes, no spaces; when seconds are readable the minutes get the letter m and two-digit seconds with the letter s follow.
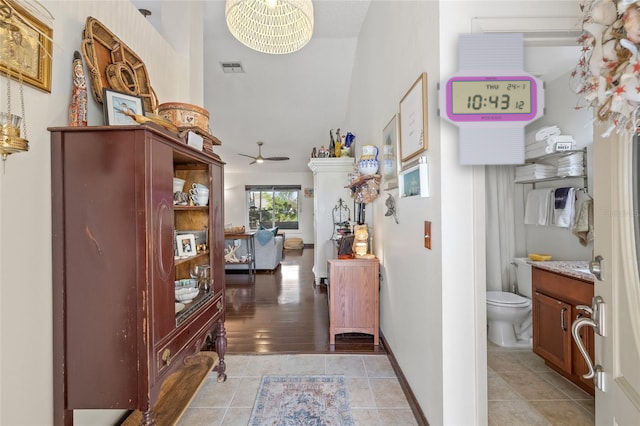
10h43
